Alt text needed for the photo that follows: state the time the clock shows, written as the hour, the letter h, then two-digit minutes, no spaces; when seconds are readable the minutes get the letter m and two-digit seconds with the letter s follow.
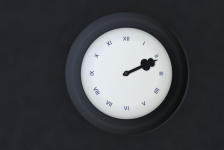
2h11
